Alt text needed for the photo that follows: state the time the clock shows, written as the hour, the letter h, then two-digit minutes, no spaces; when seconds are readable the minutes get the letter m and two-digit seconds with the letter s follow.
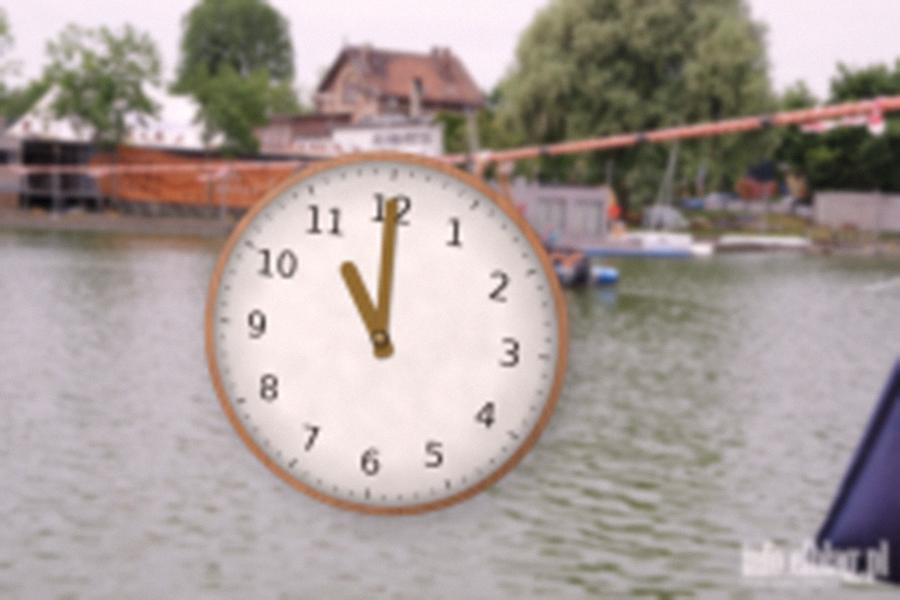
11h00
